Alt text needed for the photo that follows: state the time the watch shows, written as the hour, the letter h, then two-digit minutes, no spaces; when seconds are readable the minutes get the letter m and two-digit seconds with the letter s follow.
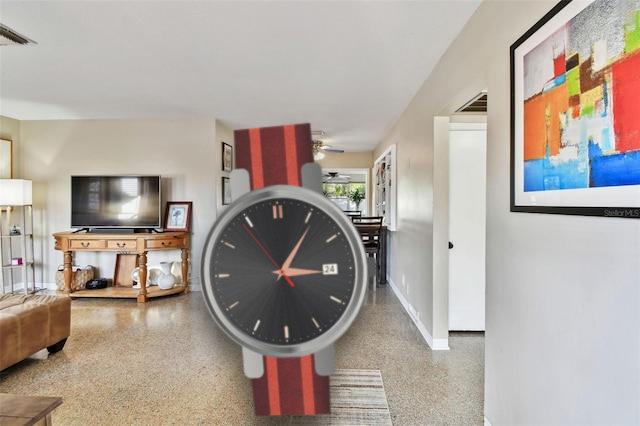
3h05m54s
